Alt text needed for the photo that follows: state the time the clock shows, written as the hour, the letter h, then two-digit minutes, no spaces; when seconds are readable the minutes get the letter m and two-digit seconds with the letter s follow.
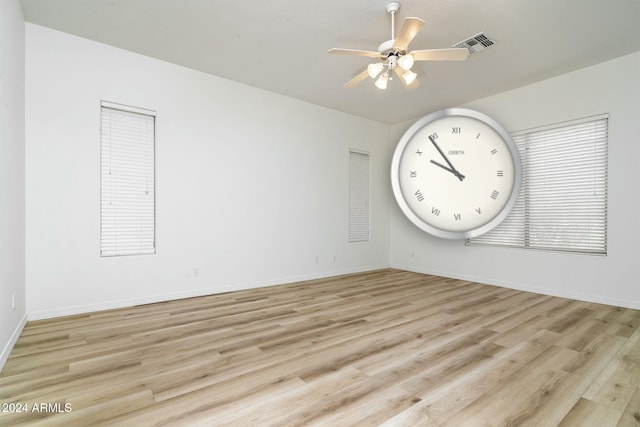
9h54
